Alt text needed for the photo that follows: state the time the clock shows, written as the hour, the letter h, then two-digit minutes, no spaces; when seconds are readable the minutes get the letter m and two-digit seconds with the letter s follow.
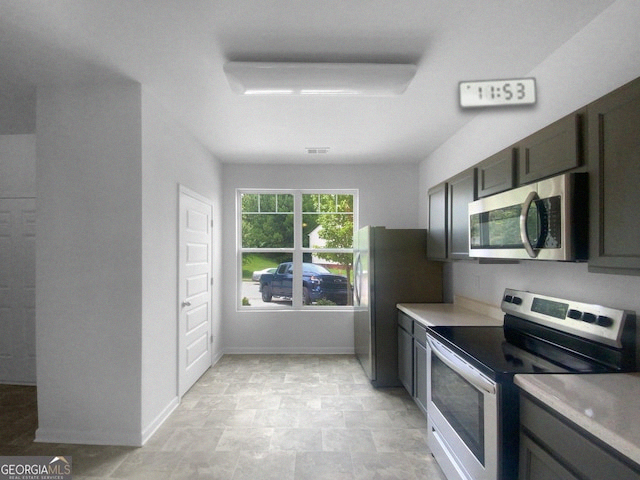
11h53
